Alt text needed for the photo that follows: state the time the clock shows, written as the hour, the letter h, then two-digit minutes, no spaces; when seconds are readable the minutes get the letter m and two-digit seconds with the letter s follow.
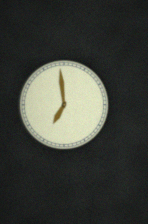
6h59
